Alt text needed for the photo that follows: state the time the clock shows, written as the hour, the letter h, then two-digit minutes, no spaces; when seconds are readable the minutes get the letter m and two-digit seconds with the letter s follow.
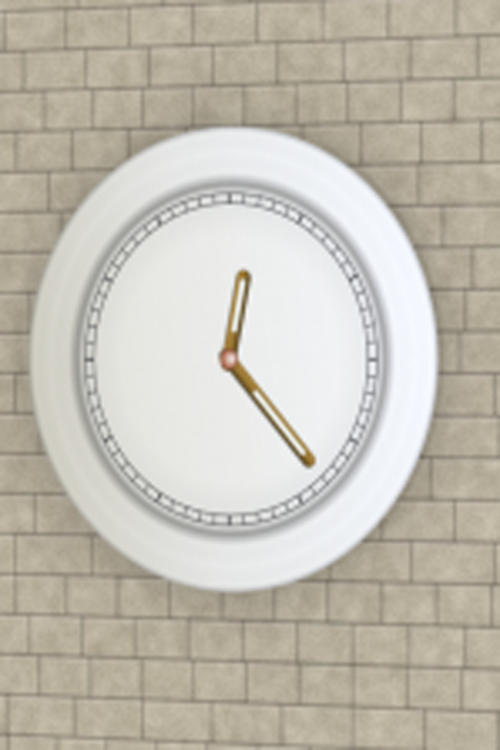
12h23
